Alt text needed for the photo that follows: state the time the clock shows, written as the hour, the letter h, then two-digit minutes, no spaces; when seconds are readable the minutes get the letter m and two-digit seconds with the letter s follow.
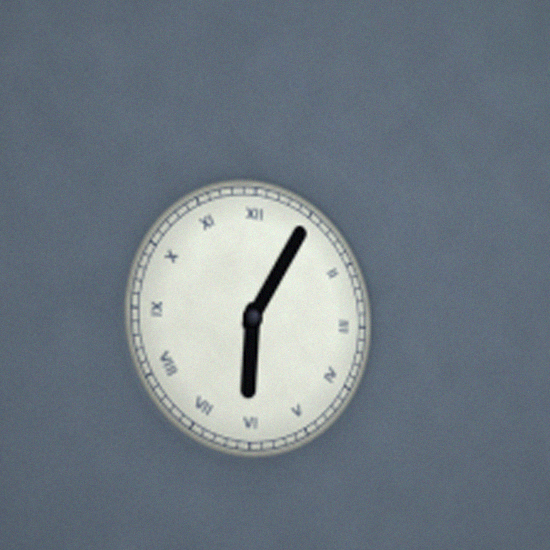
6h05
